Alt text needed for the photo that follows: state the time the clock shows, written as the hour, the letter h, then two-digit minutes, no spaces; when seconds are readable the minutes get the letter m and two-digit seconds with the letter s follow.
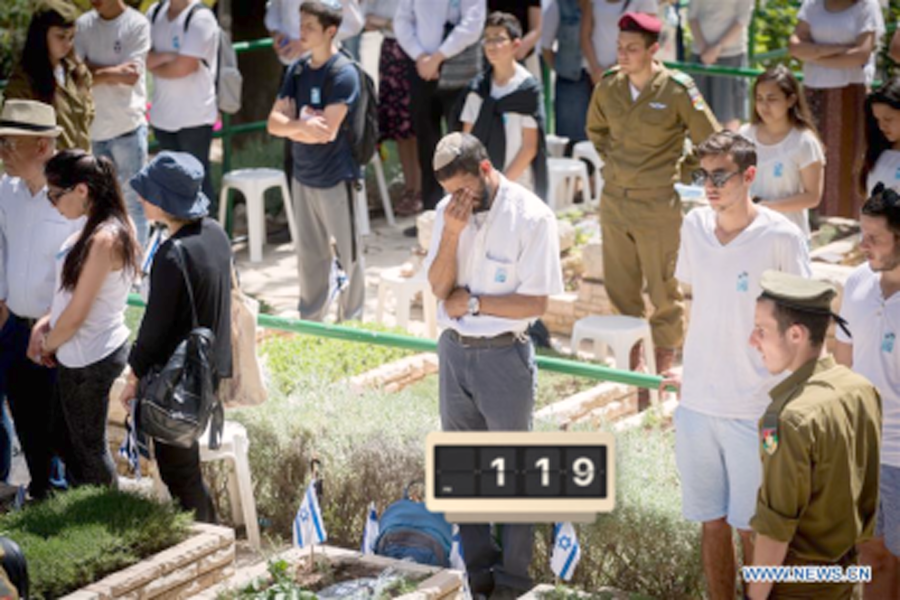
1h19
